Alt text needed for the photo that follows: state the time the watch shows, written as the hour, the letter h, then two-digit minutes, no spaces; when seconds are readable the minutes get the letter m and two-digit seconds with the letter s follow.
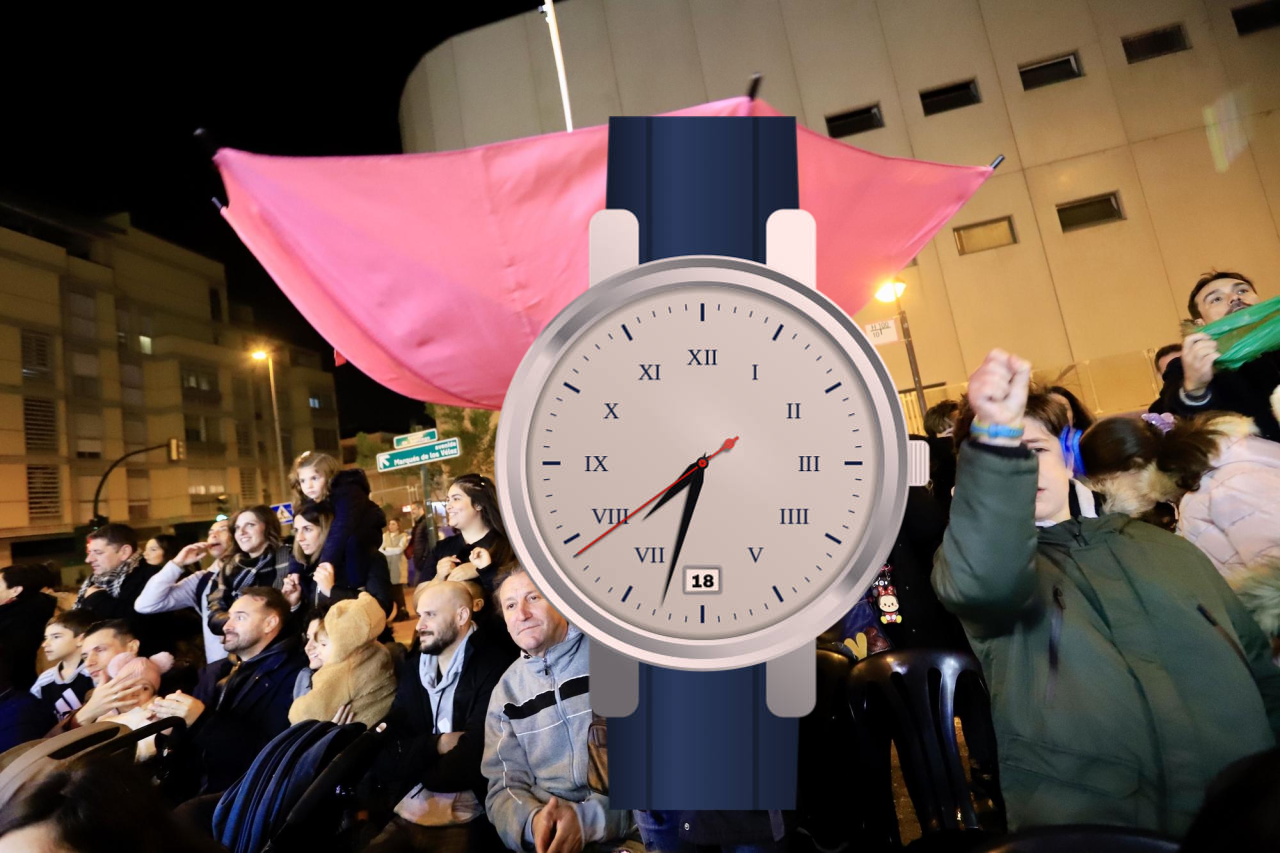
7h32m39s
